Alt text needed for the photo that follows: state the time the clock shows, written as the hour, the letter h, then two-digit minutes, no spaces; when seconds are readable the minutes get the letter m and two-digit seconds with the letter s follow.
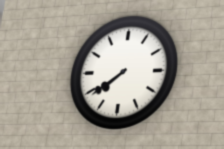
7h39
